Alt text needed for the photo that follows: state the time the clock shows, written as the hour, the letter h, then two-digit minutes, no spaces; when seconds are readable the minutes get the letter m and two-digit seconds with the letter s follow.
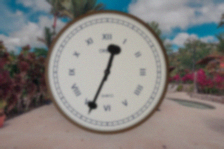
12h34
